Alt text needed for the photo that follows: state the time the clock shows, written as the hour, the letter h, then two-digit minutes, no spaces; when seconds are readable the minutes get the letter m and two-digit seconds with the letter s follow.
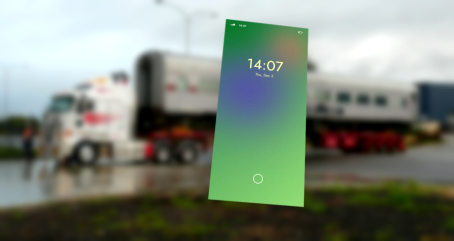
14h07
